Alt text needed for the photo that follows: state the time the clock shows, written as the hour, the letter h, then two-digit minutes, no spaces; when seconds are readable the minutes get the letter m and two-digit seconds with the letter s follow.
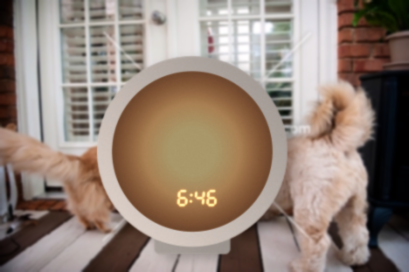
6h46
